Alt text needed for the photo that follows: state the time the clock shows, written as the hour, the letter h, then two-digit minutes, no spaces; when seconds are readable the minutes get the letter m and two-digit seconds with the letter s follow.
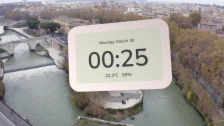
0h25
